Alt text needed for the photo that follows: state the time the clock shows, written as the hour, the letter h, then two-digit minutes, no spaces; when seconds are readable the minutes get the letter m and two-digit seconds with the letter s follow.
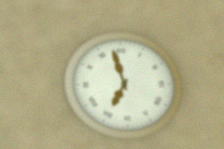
6h58
